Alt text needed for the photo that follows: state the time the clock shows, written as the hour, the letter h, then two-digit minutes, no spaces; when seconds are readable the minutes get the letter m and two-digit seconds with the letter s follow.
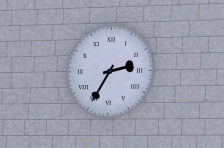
2h35
